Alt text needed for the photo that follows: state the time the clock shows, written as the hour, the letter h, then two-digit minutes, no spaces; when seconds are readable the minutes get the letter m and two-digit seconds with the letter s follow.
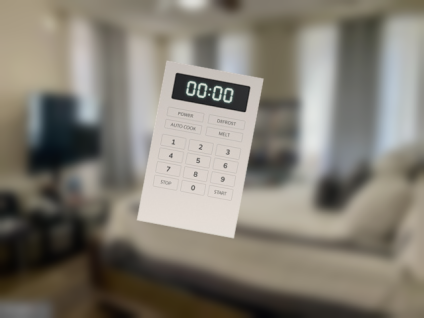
0h00
